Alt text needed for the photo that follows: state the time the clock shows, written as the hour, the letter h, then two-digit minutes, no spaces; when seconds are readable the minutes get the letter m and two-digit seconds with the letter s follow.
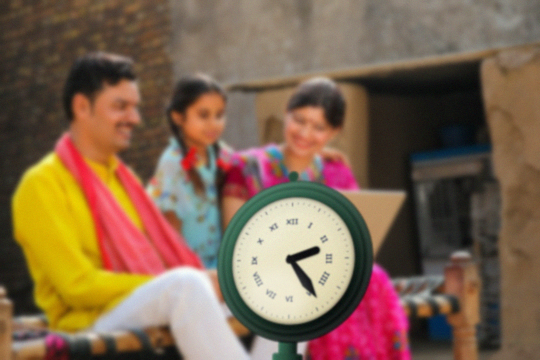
2h24
